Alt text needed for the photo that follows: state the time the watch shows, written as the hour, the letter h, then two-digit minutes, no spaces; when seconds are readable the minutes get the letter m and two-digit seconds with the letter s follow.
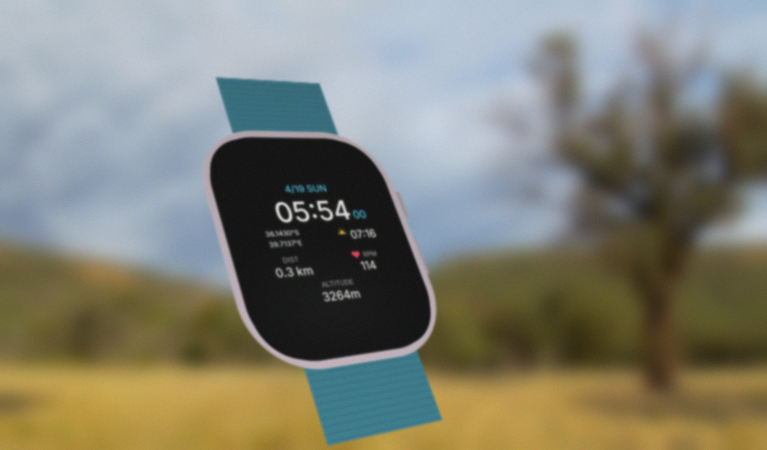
5h54m00s
